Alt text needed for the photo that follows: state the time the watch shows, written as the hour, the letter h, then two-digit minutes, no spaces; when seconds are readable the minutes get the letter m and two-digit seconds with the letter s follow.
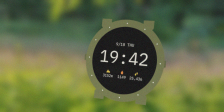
19h42
